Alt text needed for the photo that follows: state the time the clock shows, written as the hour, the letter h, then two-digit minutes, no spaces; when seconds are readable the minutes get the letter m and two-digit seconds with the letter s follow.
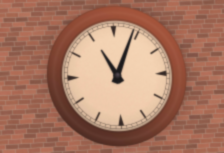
11h04
